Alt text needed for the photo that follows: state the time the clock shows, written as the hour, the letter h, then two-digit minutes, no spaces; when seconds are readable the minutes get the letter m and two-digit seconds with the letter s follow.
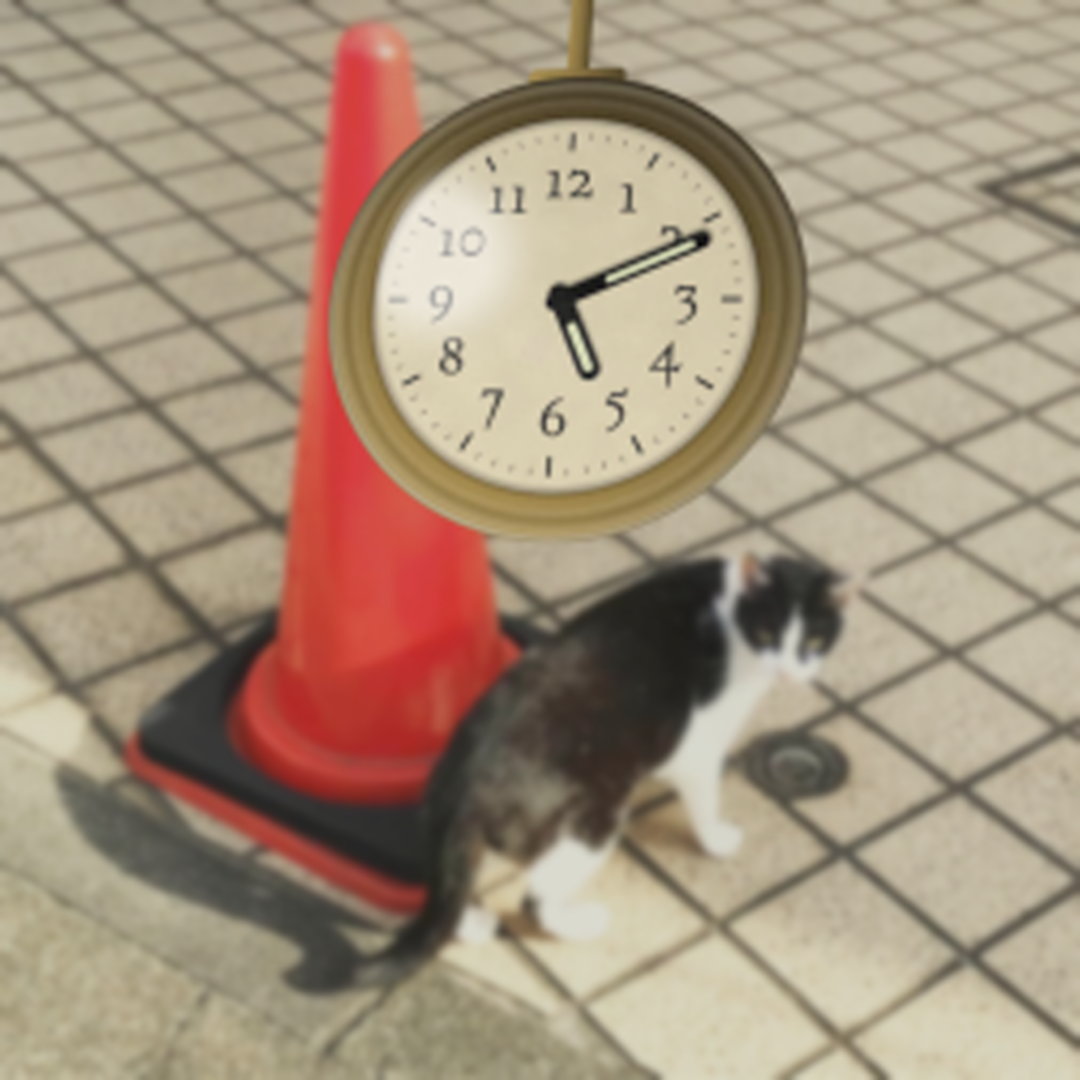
5h11
